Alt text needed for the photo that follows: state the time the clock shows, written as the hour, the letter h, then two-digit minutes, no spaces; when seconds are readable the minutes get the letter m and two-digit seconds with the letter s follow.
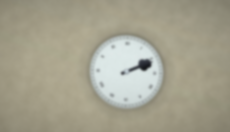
2h11
